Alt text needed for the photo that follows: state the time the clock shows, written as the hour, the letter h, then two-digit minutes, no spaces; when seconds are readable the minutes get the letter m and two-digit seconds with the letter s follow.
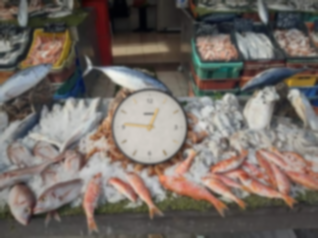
12h46
